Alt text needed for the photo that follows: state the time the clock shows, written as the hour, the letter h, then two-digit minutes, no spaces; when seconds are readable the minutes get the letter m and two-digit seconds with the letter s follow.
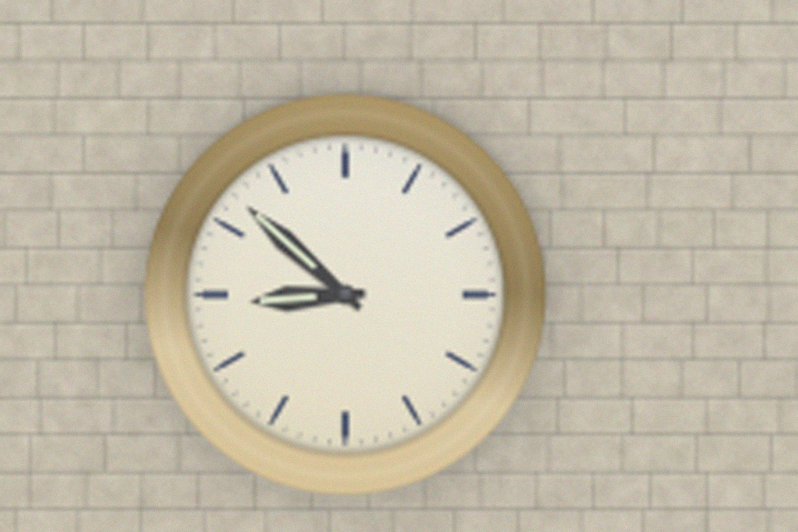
8h52
